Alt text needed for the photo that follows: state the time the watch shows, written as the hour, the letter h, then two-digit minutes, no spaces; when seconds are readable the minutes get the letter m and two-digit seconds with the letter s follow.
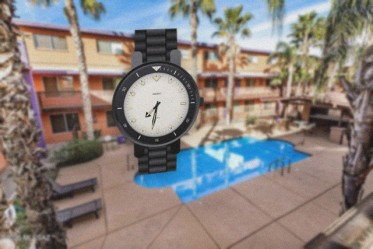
7h32
